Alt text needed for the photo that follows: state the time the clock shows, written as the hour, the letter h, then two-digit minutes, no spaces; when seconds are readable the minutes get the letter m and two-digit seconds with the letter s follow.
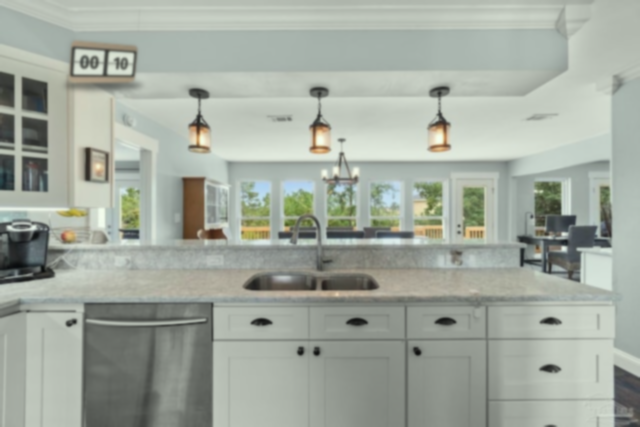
0h10
